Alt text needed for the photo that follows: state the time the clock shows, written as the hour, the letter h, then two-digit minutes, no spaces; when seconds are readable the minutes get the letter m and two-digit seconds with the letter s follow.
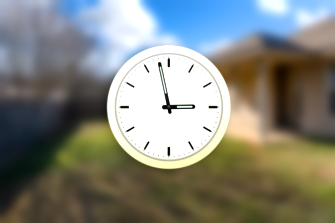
2h58
